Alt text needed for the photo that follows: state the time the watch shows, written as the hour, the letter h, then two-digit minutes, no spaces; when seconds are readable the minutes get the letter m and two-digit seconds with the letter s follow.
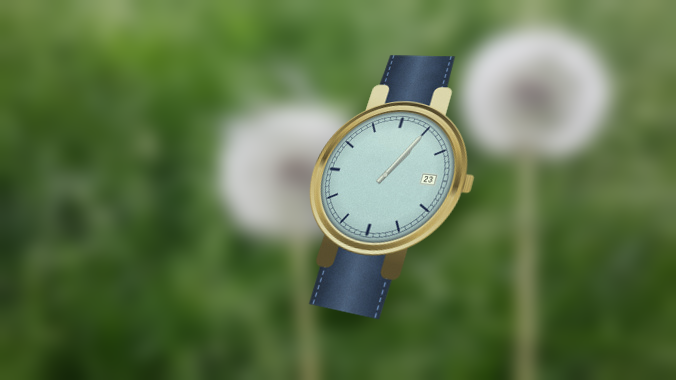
1h05
